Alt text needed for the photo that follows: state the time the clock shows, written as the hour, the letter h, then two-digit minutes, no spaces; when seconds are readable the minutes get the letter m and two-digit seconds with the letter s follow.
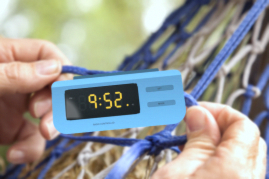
9h52
